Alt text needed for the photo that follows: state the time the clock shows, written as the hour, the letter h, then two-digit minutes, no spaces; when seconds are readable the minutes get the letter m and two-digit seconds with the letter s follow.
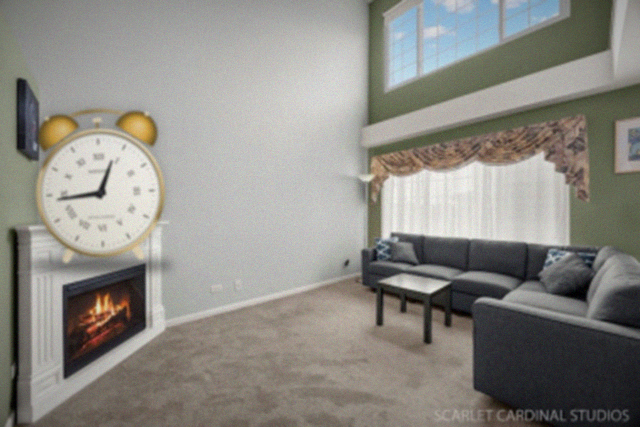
12h44
